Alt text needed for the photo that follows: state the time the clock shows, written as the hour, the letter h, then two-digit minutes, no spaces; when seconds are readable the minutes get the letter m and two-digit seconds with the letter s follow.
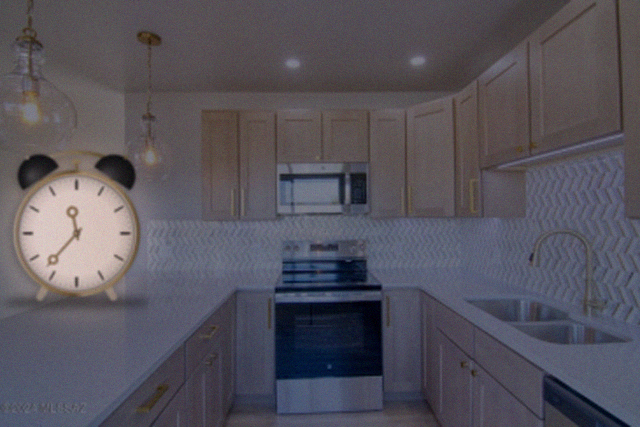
11h37
